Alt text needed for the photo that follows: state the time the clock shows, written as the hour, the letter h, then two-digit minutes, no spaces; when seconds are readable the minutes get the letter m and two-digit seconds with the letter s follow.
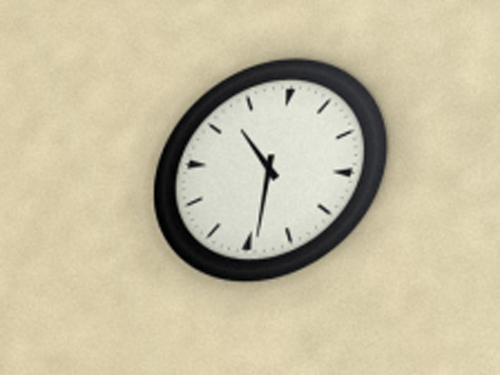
10h29
